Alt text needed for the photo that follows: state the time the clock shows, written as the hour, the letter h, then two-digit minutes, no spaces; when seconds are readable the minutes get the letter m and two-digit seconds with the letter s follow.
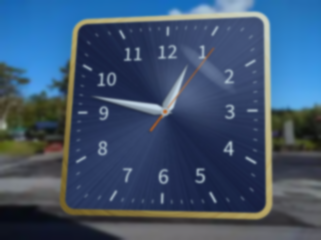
12h47m06s
